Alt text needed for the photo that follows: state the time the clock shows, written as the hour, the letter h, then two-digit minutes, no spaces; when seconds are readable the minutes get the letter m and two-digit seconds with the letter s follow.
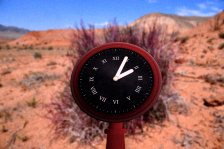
2h04
